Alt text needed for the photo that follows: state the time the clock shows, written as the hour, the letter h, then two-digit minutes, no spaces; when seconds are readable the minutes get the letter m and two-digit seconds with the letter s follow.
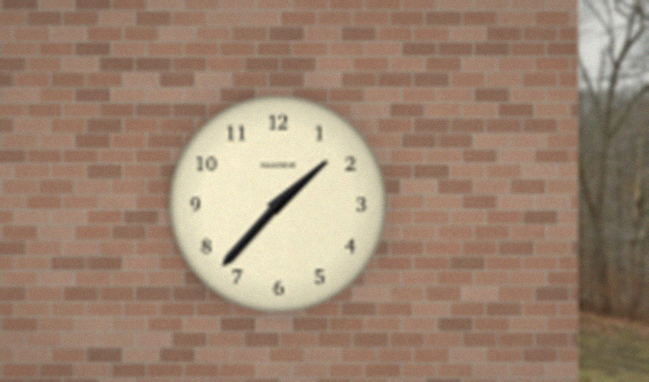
1h37
